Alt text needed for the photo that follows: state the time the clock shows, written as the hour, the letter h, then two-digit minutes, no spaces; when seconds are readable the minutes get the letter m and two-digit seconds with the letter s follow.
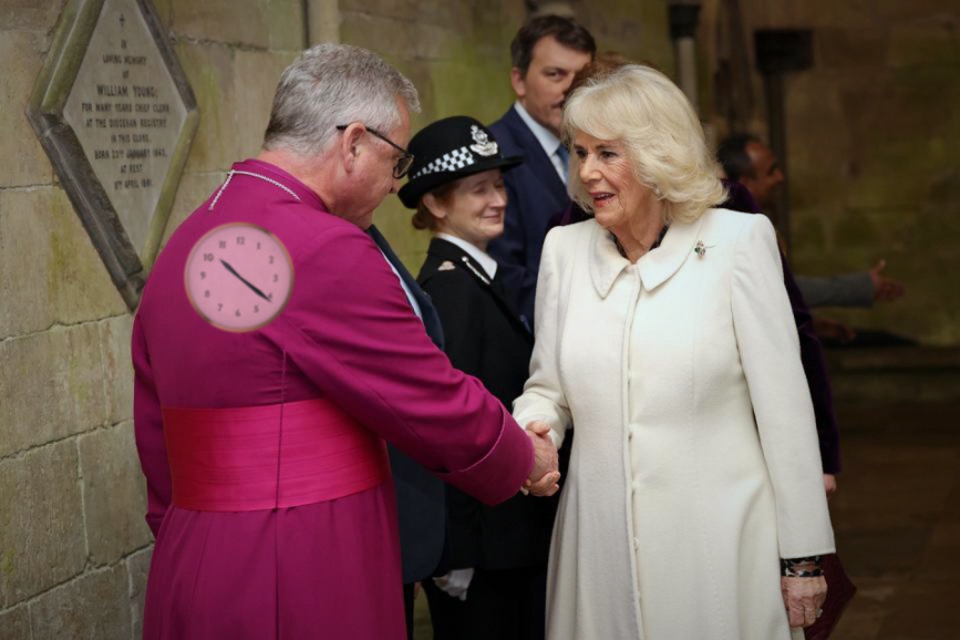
10h21
